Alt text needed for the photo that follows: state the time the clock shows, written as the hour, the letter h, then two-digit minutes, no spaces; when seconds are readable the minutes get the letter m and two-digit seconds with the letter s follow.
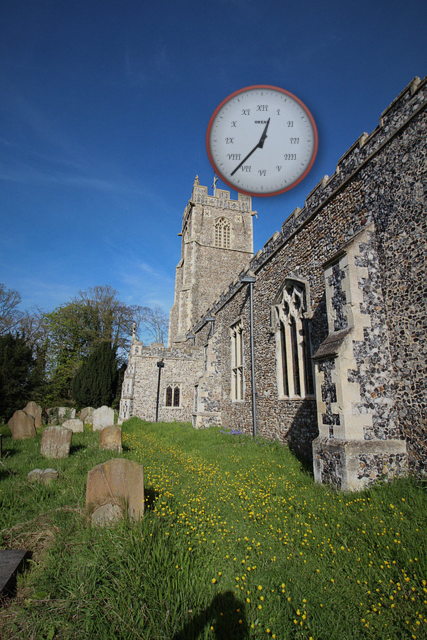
12h37
